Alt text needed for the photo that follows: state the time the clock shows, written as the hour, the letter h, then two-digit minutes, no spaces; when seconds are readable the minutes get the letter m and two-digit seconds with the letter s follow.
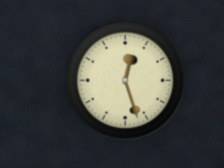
12h27
